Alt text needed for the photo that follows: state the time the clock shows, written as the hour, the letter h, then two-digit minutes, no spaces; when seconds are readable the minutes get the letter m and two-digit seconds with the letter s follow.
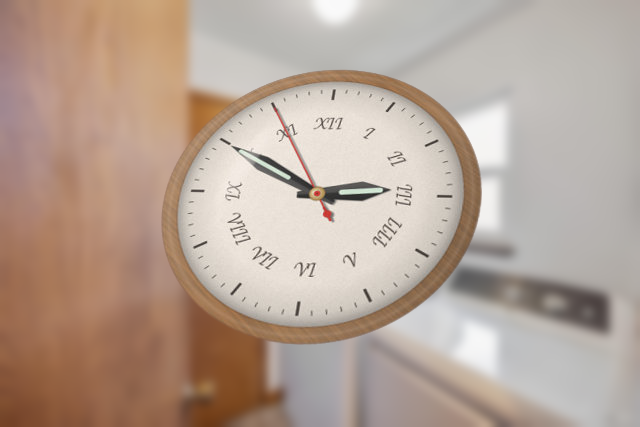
2h49m55s
